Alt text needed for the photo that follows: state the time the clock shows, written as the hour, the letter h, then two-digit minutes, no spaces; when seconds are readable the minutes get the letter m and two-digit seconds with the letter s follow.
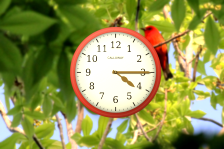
4h15
